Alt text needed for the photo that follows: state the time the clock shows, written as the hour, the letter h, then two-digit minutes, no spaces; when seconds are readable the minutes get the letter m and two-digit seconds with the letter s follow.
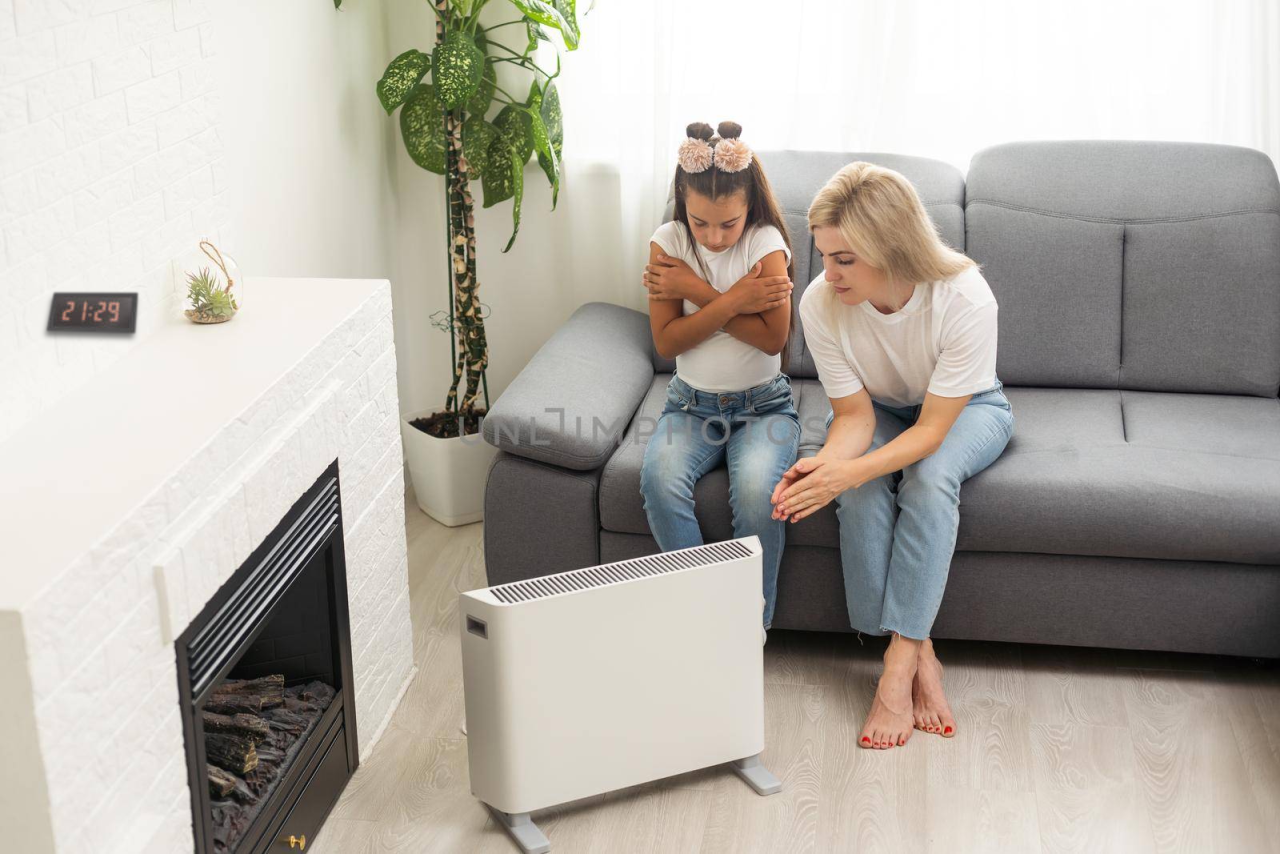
21h29
